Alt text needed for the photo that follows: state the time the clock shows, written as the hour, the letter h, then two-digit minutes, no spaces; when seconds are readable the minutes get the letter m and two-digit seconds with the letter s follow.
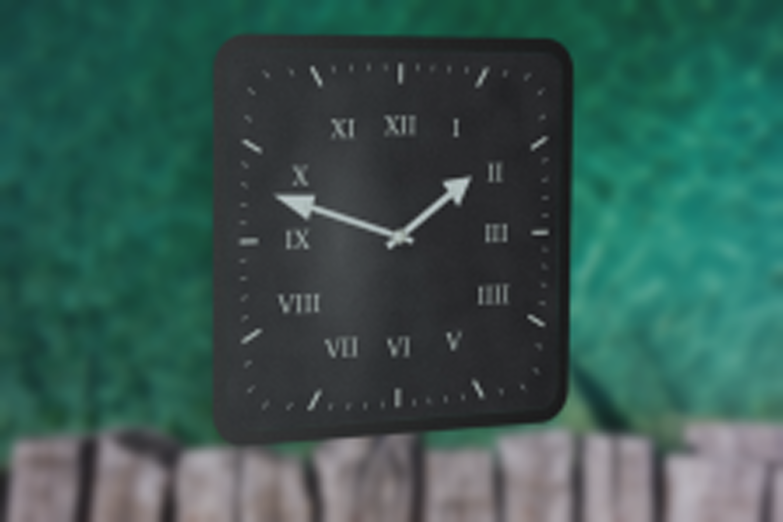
1h48
